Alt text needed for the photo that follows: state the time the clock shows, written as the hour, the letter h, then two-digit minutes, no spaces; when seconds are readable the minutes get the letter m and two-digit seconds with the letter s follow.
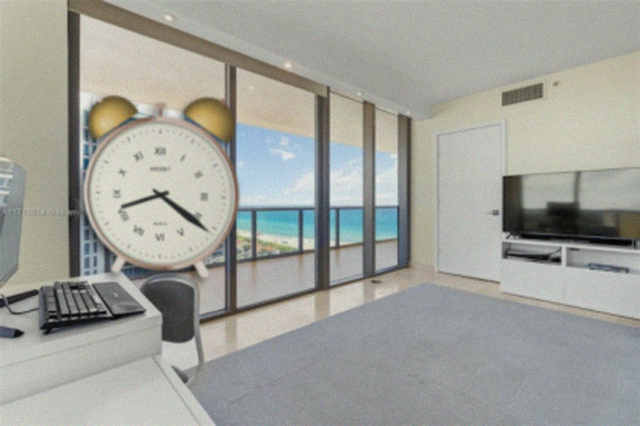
8h21
